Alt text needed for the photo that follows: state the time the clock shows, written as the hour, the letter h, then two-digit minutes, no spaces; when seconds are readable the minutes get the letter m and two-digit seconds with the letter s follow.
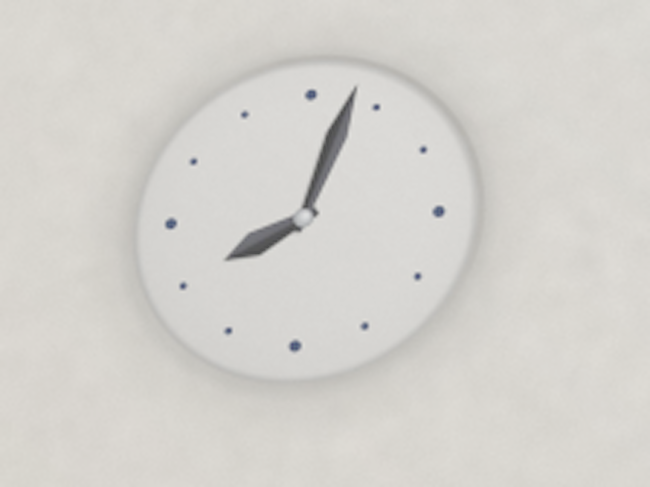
8h03
